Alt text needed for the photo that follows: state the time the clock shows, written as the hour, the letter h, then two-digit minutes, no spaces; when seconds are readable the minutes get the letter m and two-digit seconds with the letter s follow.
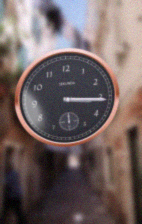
3h16
